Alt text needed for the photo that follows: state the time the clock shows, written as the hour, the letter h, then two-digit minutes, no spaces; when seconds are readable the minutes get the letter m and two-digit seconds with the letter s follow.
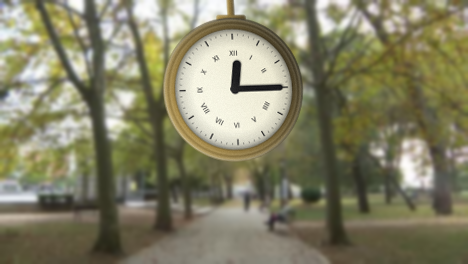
12h15
